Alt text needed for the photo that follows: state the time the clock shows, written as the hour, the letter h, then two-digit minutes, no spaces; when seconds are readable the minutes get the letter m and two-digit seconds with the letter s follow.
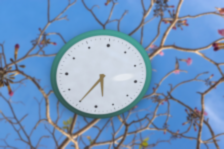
5h35
